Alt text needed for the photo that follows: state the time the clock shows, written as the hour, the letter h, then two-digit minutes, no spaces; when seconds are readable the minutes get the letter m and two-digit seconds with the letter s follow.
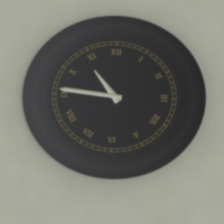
10h46
